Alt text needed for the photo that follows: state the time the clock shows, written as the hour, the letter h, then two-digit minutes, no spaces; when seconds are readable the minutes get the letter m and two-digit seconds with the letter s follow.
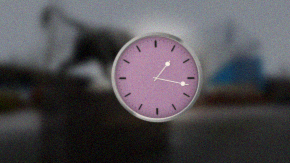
1h17
